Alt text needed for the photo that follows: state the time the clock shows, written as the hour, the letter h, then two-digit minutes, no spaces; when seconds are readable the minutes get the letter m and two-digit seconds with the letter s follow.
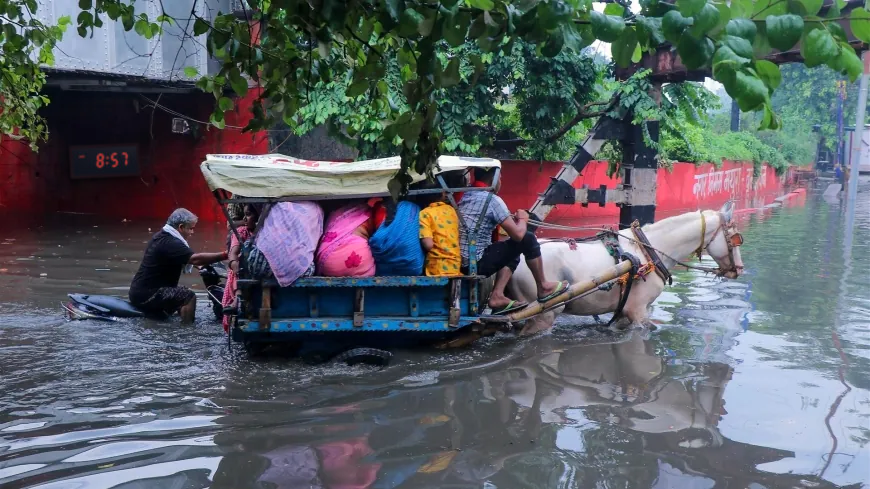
8h57
